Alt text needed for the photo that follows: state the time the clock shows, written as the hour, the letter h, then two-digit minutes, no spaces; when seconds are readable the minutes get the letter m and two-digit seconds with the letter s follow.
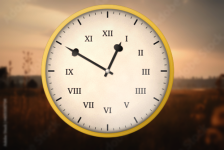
12h50
